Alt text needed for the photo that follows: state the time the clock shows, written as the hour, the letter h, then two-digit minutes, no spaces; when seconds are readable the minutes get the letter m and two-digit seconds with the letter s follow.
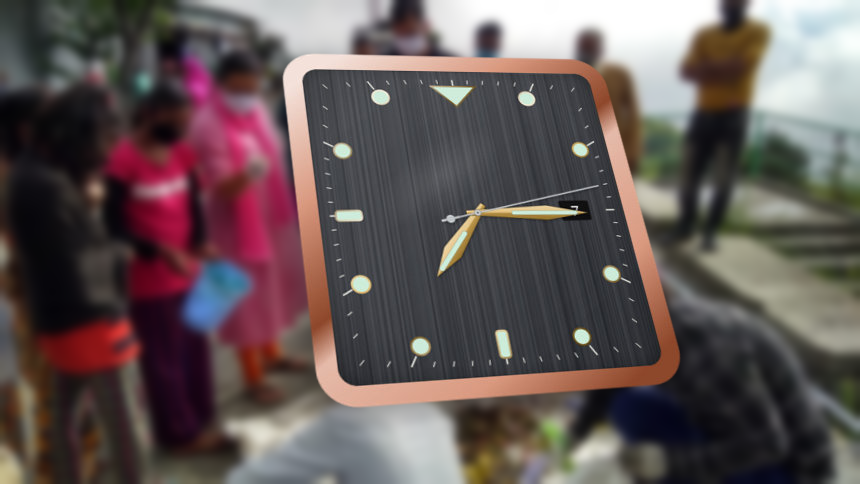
7h15m13s
